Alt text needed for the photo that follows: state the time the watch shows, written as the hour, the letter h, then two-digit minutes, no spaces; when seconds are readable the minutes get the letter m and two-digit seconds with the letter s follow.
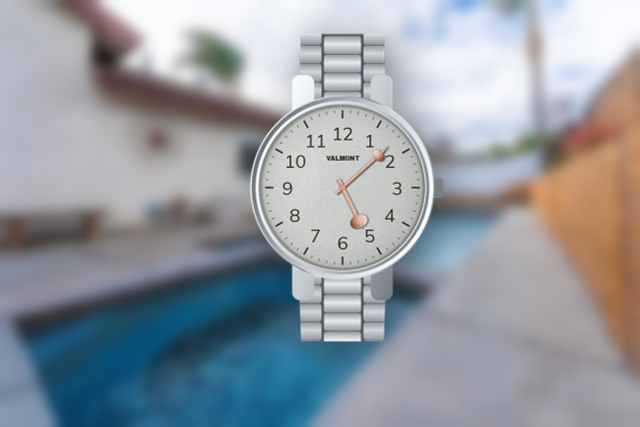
5h08
